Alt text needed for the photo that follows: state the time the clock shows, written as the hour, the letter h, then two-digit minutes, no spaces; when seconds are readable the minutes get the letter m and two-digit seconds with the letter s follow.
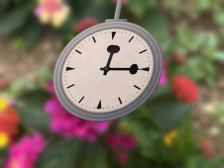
12h15
